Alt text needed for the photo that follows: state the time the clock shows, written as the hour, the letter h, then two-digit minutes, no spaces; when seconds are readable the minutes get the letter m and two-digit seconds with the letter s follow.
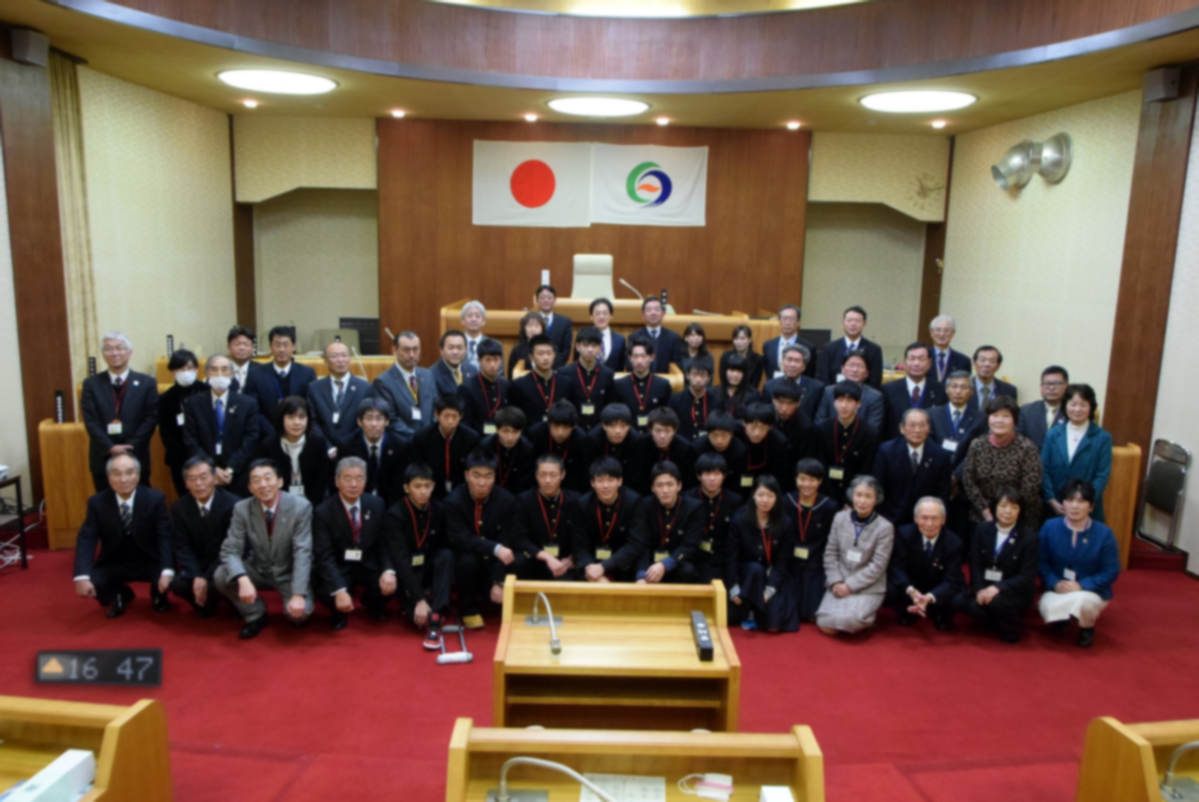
16h47
